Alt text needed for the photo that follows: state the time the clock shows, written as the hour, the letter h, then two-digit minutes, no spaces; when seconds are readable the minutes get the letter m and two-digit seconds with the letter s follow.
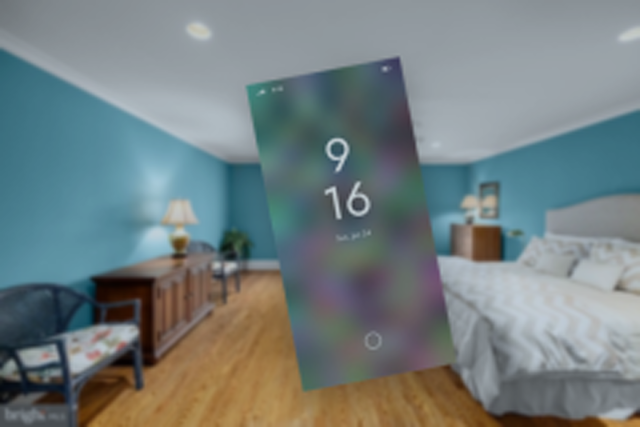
9h16
